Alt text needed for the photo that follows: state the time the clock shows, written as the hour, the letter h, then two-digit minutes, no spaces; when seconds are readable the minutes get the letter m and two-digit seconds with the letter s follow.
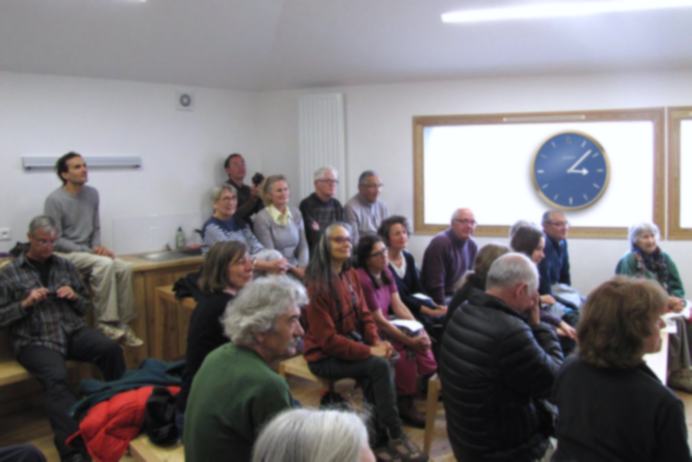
3h08
